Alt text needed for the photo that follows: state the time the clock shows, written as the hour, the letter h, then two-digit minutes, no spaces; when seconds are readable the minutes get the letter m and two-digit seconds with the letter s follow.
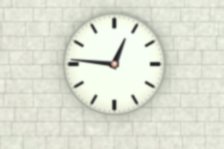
12h46
